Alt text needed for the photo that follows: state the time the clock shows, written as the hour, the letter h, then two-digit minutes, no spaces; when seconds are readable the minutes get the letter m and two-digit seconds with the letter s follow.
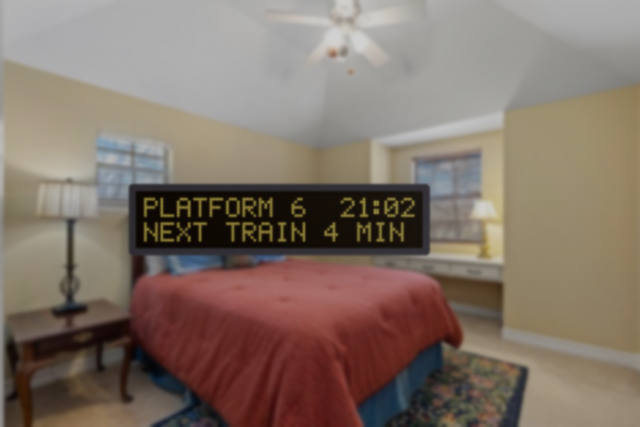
21h02
